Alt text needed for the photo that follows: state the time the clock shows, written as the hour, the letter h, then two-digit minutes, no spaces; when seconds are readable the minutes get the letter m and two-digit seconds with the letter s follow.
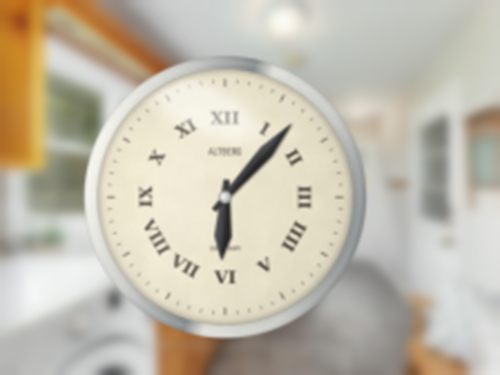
6h07
